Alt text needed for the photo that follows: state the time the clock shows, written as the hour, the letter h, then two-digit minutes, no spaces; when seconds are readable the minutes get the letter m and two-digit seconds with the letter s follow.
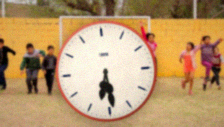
6h29
